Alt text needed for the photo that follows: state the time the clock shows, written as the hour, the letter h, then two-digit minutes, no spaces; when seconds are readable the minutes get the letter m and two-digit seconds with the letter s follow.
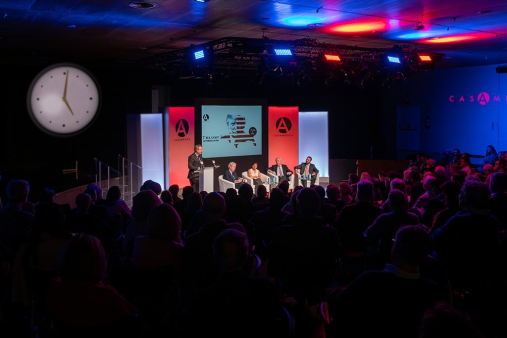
5h01
